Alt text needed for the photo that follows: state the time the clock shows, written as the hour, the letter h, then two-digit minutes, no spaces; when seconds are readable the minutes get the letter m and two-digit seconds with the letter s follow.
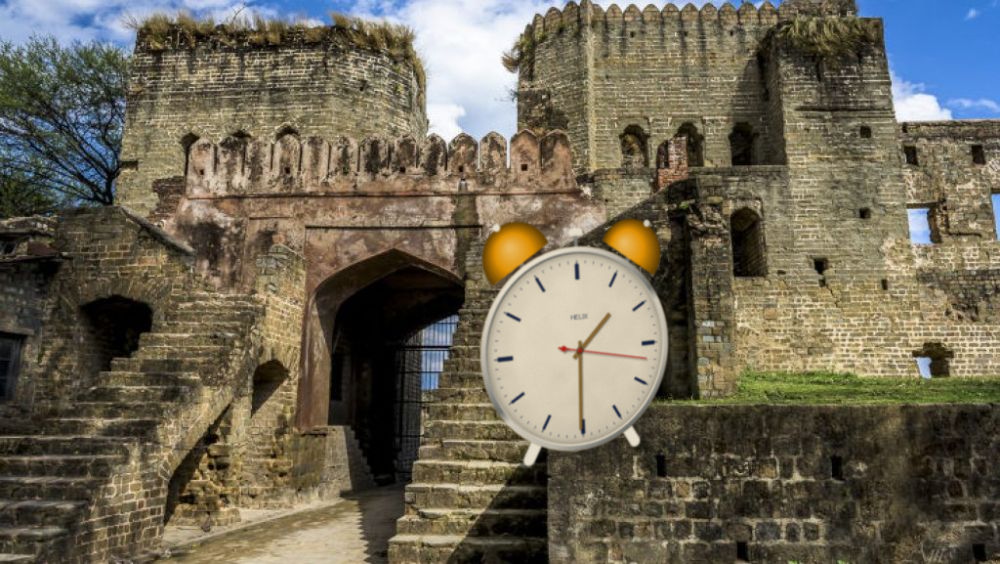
1h30m17s
